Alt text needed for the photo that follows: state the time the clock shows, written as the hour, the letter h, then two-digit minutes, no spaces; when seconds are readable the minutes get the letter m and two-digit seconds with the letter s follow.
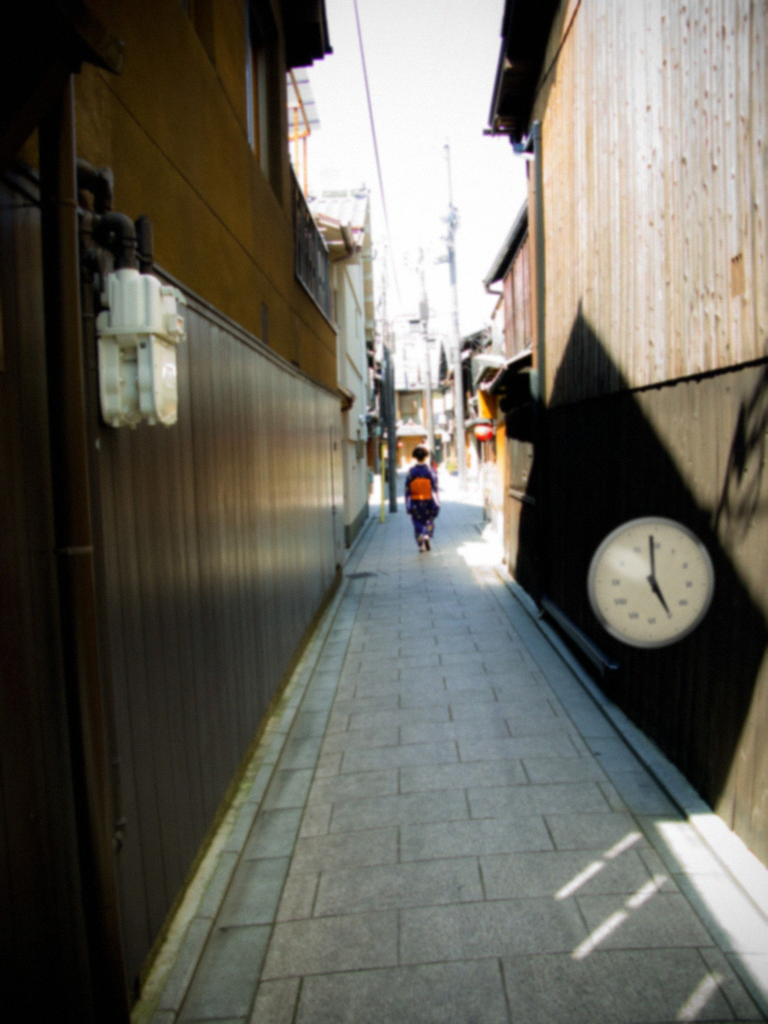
4h59
